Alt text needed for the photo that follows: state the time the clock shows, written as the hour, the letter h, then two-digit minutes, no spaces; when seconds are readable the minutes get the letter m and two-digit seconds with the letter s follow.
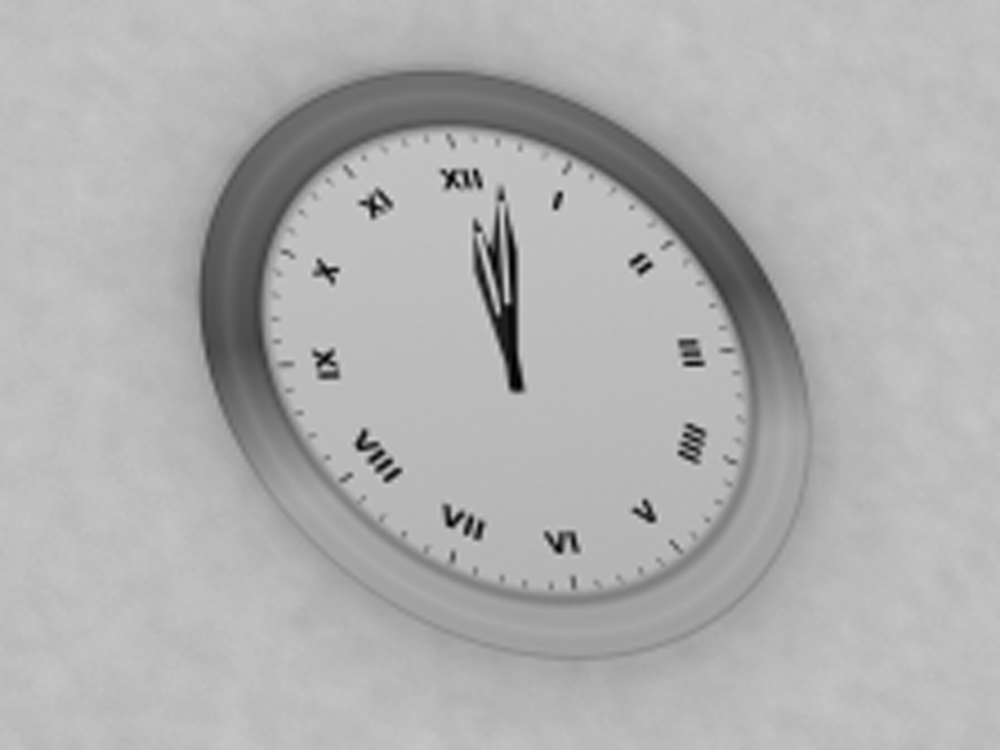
12h02
